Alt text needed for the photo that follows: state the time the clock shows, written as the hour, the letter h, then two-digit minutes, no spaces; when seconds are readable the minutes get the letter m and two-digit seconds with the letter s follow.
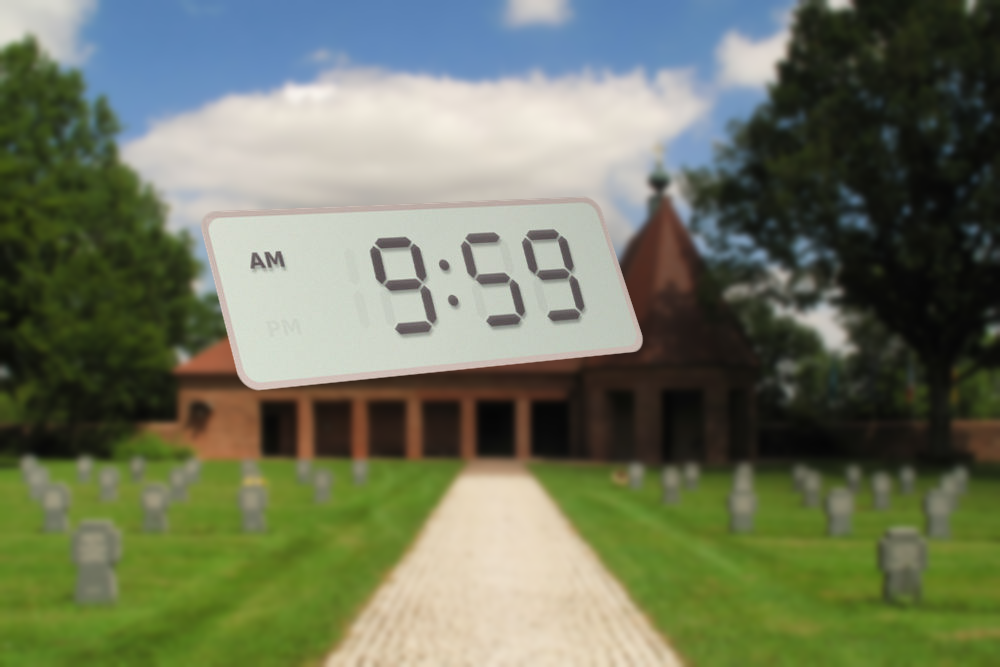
9h59
